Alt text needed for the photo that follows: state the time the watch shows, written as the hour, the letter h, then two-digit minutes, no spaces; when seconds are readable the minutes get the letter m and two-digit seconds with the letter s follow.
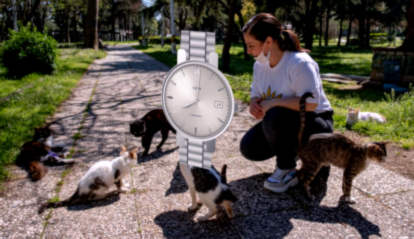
8h01
